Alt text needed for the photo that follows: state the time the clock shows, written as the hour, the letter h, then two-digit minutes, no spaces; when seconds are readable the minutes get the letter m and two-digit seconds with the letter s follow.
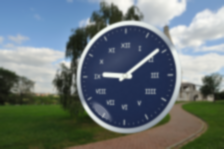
9h09
